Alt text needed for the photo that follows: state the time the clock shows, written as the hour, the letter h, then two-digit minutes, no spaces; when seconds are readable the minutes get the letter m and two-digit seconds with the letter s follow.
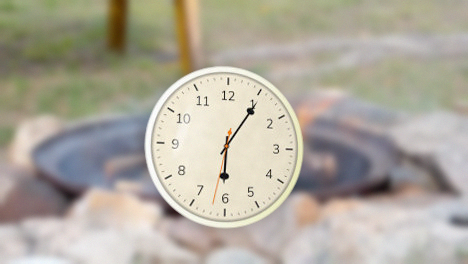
6h05m32s
